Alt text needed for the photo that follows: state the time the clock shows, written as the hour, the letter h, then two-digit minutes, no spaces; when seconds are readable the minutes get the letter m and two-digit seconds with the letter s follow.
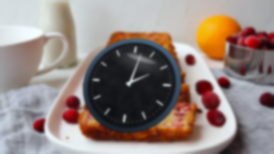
2h02
